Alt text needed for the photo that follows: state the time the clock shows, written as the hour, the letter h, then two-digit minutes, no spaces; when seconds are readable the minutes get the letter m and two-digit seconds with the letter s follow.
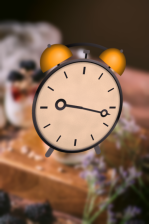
9h17
